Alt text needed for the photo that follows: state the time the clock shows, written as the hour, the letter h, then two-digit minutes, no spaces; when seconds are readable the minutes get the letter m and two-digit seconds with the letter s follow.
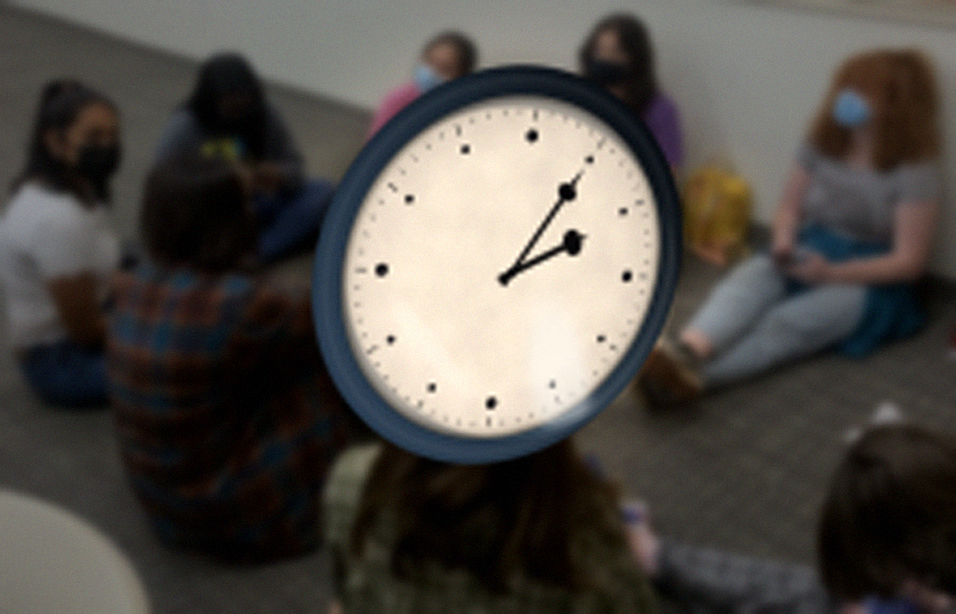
2h05
